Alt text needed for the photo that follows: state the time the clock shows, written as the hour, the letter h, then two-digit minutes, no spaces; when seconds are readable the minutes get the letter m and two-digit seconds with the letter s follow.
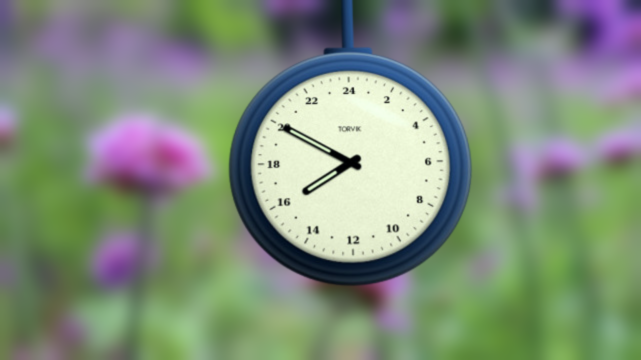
15h50
